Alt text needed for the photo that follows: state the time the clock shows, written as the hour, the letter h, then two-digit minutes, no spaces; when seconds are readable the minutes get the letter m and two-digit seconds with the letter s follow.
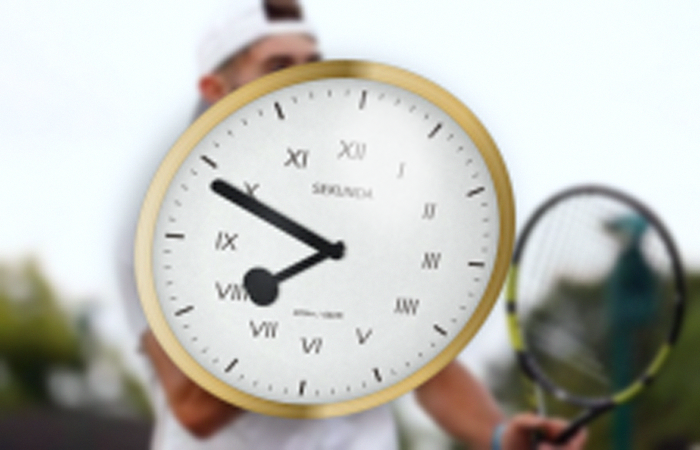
7h49
